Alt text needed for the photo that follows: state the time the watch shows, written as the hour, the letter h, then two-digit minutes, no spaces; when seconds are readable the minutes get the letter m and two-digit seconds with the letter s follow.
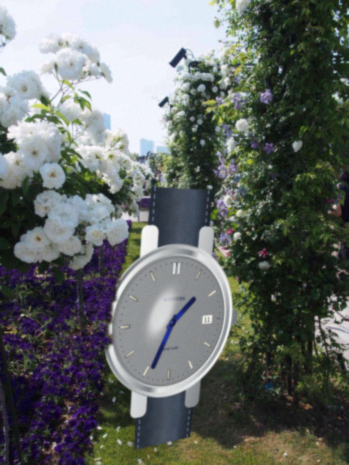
1h34
